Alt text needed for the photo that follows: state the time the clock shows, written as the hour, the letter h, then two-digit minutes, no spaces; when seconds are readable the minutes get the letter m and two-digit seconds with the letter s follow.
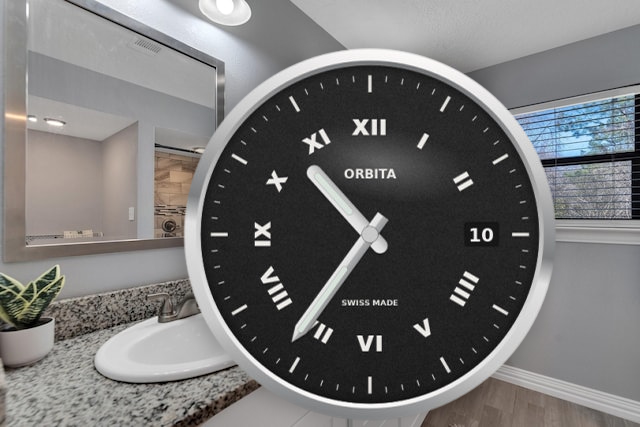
10h36
